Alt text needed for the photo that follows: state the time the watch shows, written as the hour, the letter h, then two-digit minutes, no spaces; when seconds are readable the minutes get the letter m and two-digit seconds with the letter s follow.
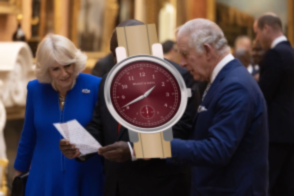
1h41
